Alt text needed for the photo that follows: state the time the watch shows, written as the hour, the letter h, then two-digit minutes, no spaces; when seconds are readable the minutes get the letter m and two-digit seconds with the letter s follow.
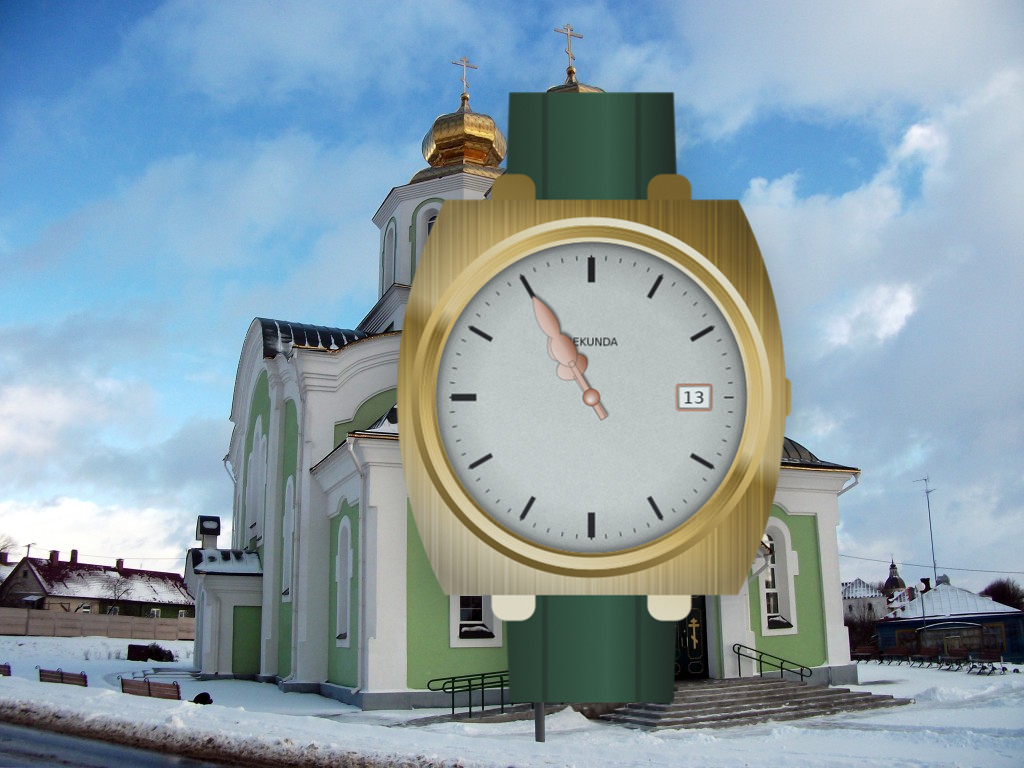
10h55
